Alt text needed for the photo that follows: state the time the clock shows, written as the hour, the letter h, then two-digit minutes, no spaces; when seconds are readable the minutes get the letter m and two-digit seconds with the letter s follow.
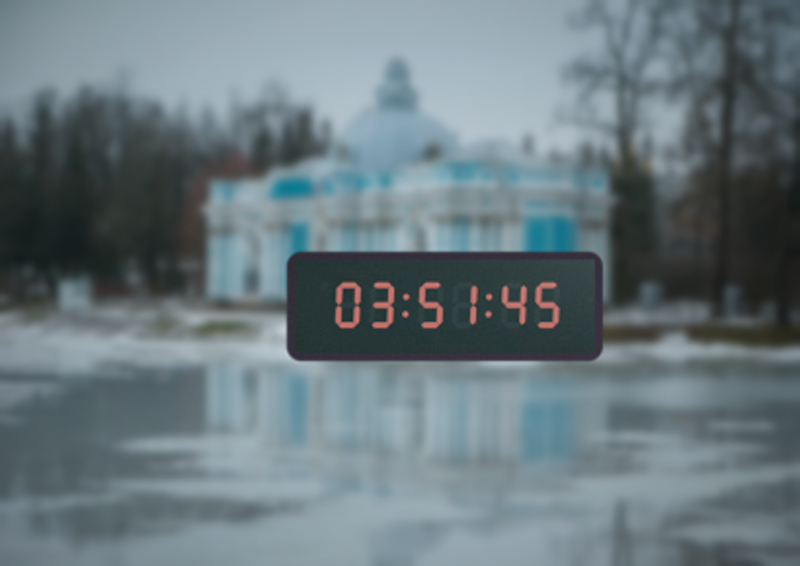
3h51m45s
